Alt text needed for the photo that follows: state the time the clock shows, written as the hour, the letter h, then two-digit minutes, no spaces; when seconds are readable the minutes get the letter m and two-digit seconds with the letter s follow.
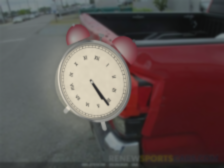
4h21
